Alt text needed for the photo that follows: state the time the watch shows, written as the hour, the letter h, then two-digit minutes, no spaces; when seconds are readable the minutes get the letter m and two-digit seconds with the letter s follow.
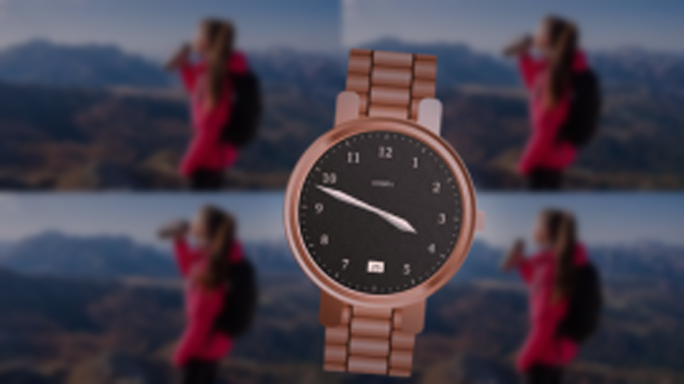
3h48
